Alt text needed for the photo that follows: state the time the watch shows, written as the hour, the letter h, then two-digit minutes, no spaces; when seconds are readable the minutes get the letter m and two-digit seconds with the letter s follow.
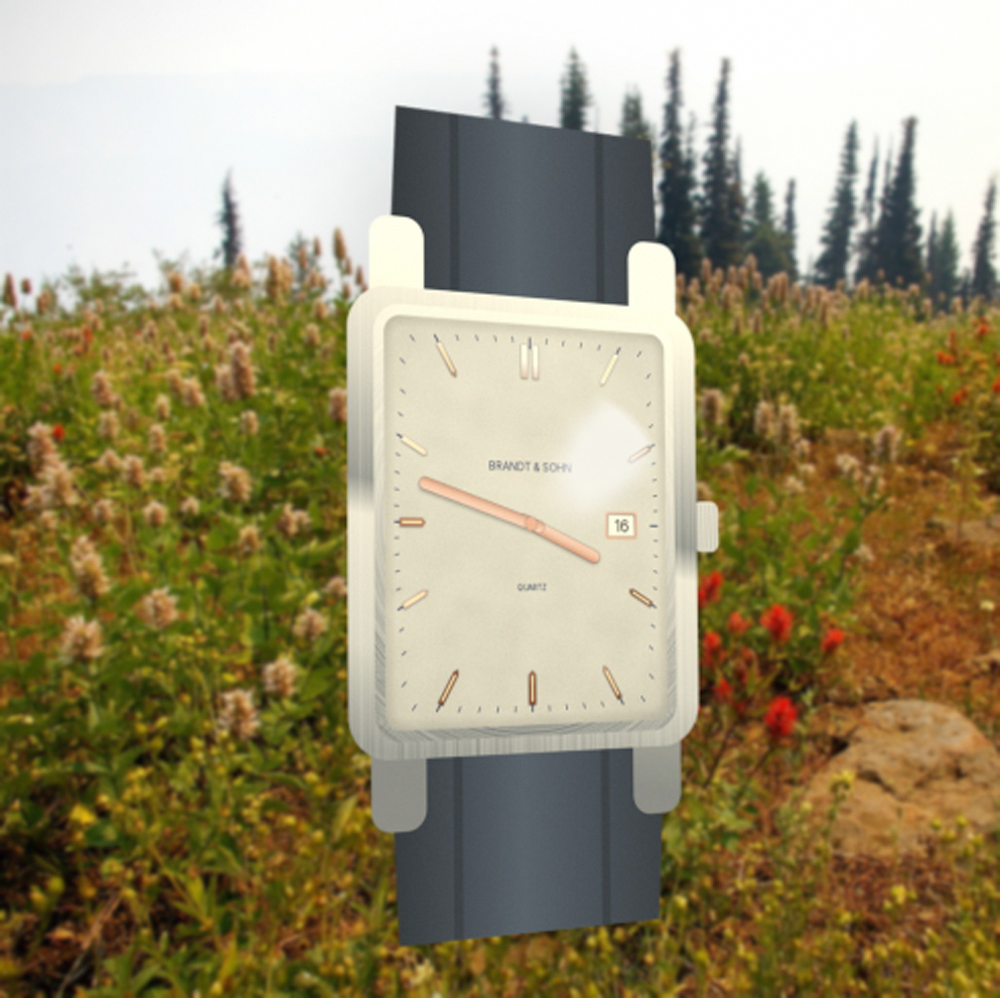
3h48
